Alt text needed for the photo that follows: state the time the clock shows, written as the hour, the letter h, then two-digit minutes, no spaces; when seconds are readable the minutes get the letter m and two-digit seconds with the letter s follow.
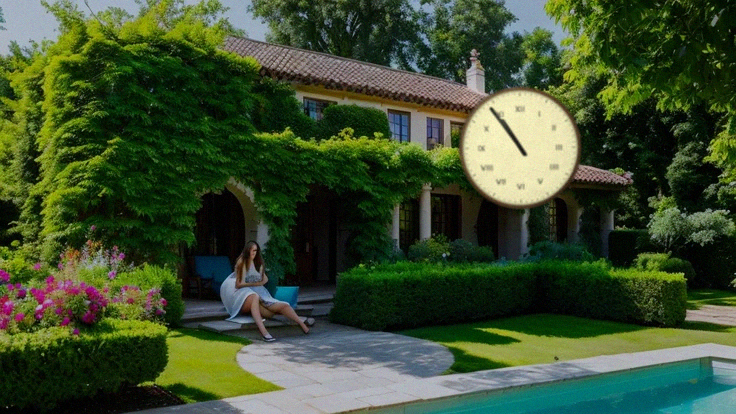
10h54
